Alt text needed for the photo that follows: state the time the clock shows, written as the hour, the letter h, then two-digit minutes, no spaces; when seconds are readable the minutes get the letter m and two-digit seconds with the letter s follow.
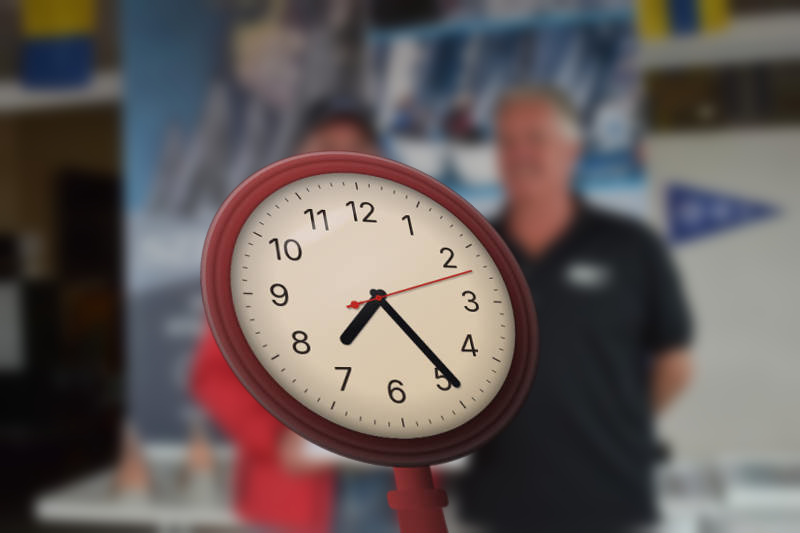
7h24m12s
